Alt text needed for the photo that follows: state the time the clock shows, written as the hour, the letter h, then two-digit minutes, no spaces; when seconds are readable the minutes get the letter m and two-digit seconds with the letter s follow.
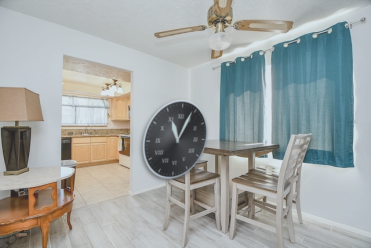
11h04
